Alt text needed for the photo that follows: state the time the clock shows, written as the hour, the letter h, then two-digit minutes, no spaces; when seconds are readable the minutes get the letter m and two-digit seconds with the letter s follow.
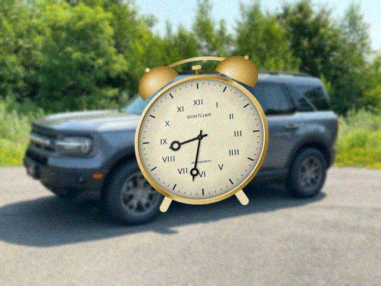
8h32
